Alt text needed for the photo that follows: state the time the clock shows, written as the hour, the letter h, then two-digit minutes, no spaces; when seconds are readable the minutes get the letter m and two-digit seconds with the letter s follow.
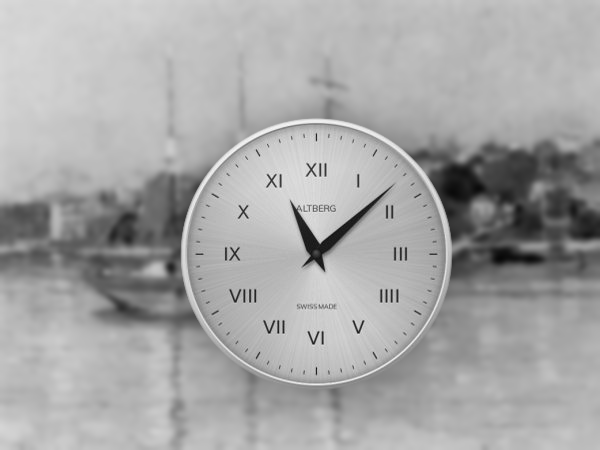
11h08
